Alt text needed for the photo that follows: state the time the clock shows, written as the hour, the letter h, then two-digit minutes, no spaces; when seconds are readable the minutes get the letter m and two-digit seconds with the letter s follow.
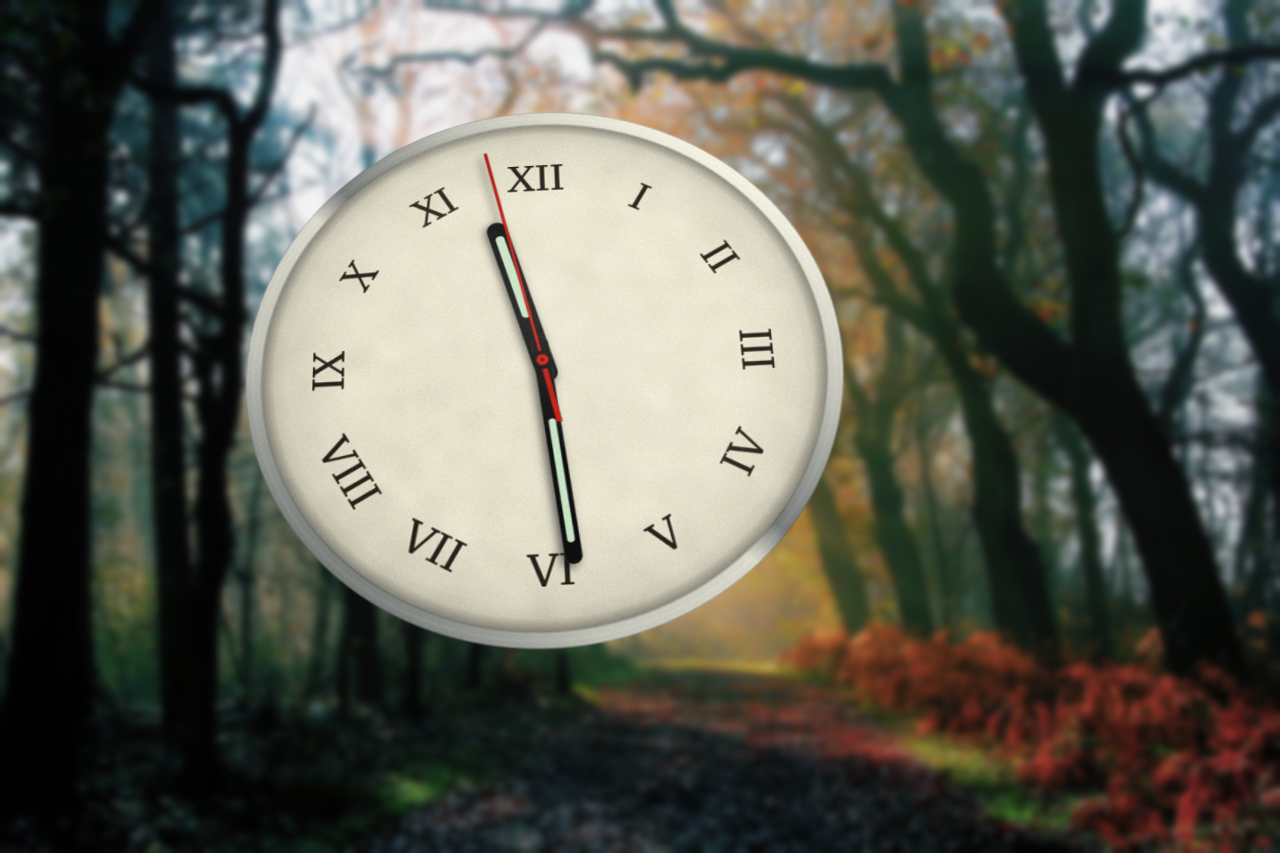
11h28m58s
